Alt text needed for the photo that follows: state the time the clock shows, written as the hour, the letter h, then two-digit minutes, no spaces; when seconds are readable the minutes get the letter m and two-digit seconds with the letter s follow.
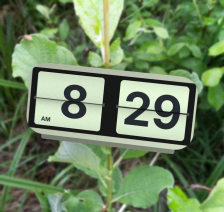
8h29
